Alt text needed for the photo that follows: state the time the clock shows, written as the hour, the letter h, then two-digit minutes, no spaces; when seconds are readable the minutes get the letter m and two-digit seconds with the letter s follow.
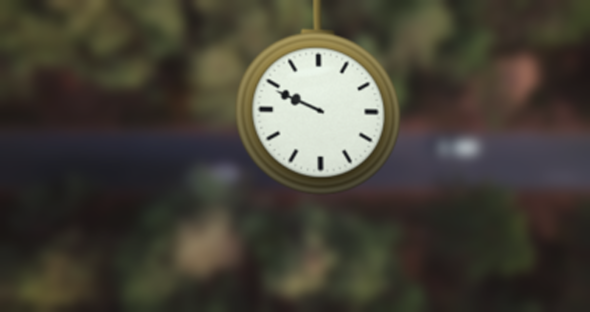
9h49
